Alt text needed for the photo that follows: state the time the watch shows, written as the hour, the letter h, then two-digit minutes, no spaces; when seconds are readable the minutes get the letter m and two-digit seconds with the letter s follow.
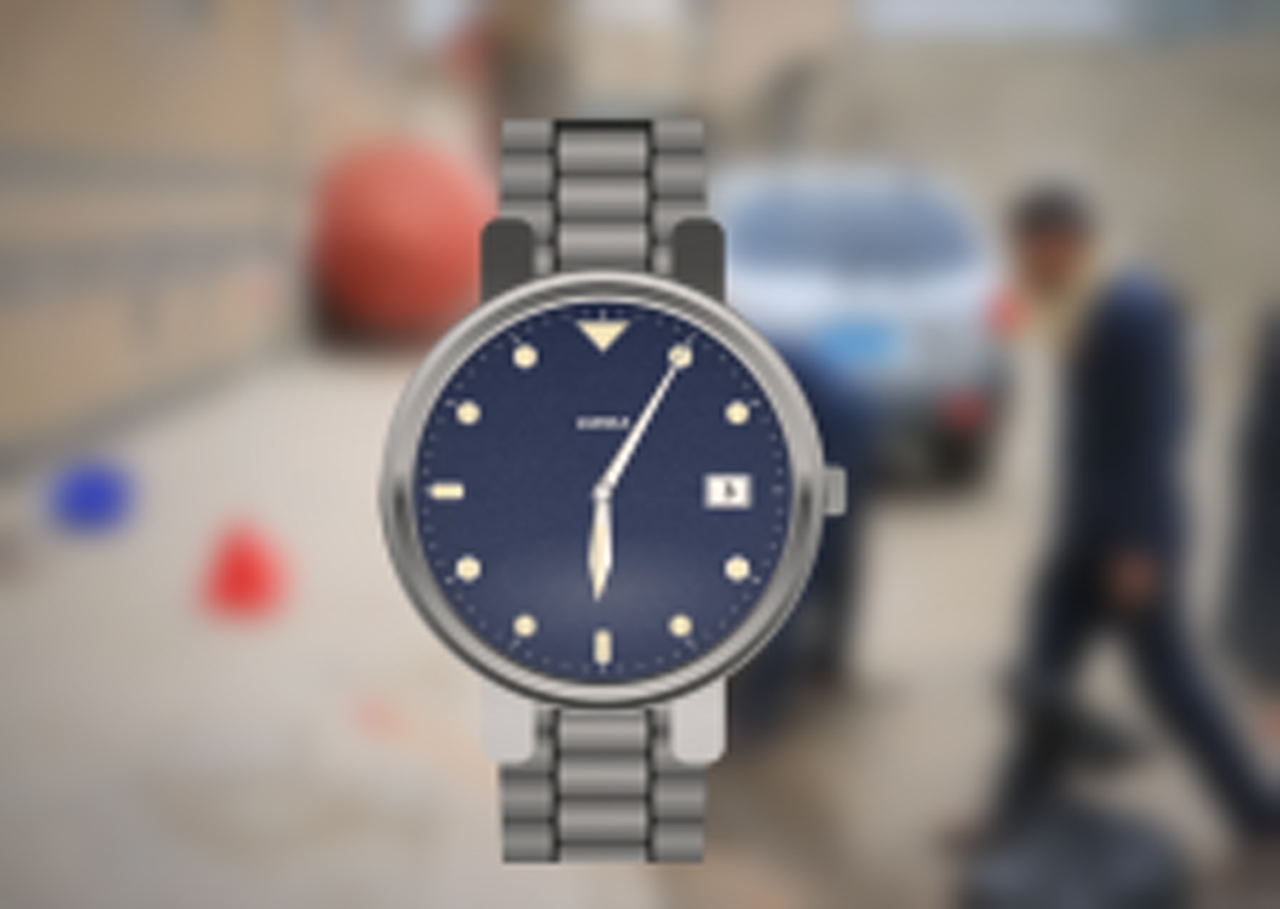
6h05
